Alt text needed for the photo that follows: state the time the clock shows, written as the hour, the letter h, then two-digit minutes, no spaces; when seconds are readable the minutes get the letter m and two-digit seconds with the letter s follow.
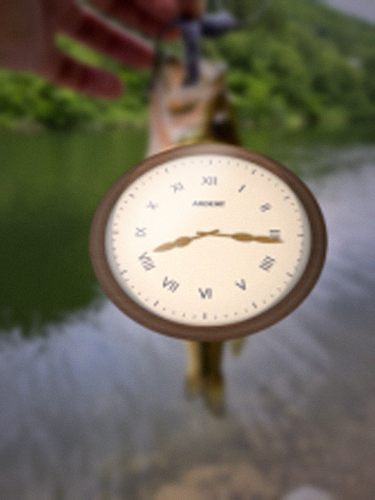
8h16
